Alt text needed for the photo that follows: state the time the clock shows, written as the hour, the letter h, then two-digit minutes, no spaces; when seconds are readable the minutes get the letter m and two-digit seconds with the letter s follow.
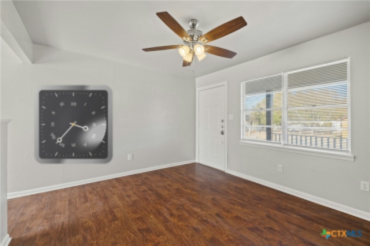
3h37
